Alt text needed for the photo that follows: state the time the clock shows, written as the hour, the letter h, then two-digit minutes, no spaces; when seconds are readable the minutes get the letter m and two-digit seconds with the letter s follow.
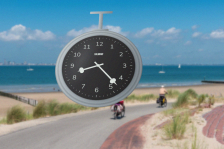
8h23
